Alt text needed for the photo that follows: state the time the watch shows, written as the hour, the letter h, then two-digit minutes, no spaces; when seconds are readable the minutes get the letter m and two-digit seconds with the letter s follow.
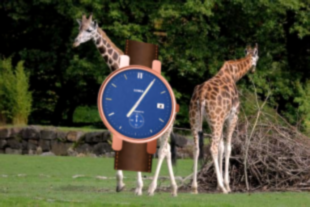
7h05
